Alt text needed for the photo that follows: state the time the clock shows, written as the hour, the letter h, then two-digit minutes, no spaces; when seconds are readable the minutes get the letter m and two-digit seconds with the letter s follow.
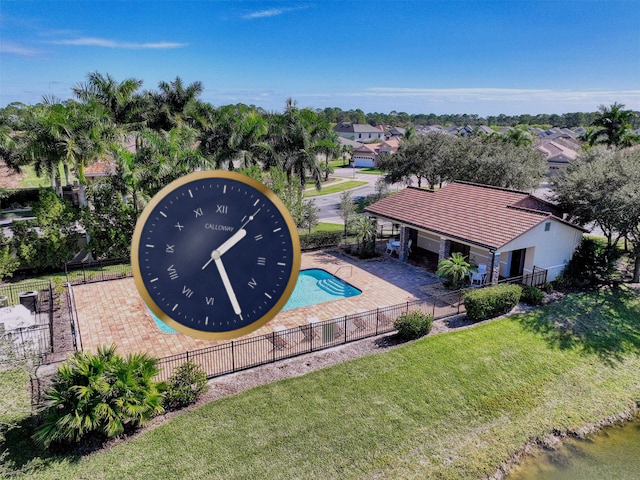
1h25m06s
